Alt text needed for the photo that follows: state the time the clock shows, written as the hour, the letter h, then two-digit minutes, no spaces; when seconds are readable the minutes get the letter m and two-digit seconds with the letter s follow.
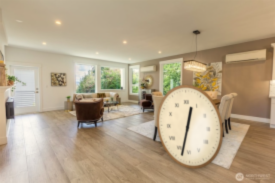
12h33
